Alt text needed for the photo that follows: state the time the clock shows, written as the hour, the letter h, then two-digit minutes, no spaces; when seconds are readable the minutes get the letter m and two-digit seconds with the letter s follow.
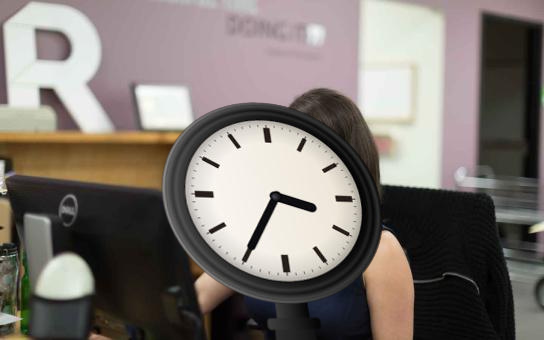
3h35
